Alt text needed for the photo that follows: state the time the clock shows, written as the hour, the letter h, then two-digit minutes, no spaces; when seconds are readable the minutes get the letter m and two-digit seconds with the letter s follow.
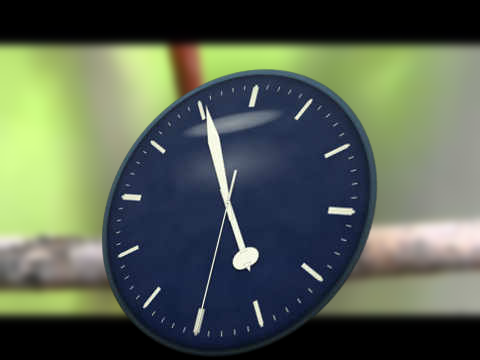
4h55m30s
